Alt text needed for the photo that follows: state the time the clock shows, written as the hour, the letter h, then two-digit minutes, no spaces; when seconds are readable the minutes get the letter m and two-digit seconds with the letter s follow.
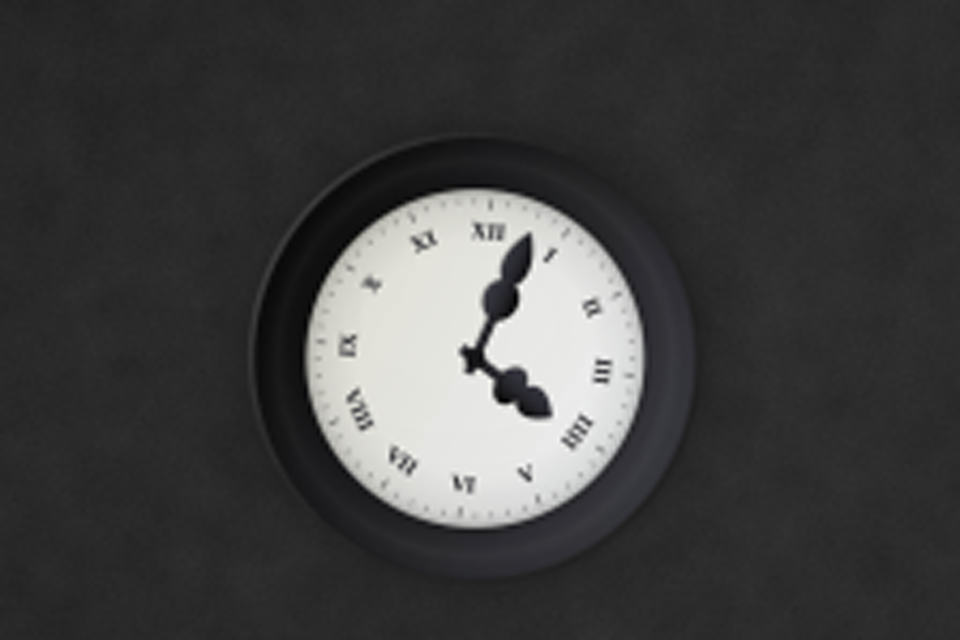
4h03
